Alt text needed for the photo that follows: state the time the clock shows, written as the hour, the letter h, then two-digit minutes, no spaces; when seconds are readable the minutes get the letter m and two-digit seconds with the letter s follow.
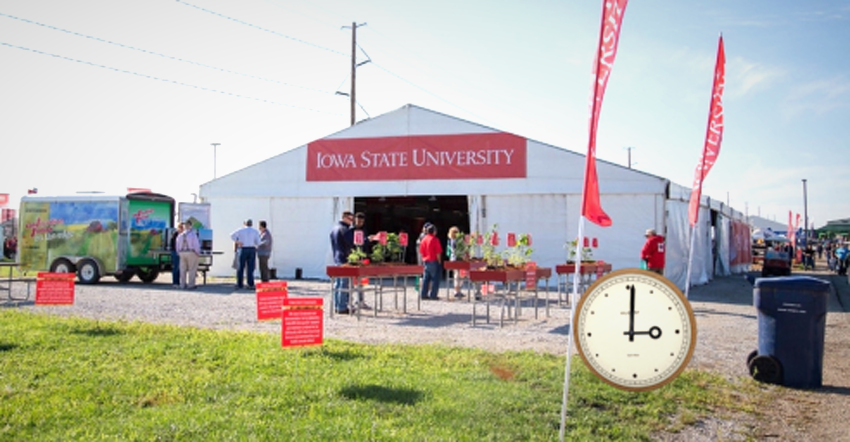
3h01
